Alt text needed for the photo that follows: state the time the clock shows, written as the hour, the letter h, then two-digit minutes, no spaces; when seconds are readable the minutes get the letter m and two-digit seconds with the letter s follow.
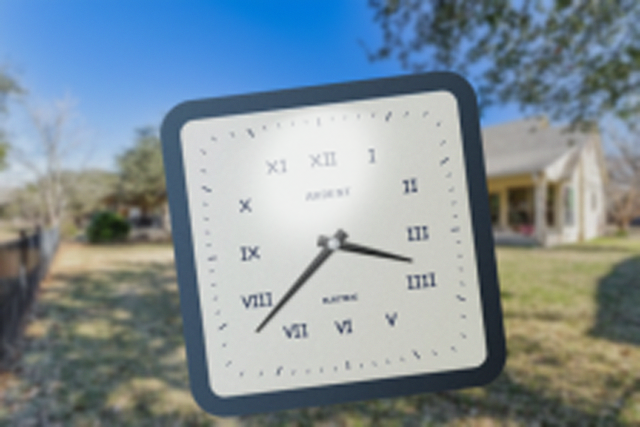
3h38
